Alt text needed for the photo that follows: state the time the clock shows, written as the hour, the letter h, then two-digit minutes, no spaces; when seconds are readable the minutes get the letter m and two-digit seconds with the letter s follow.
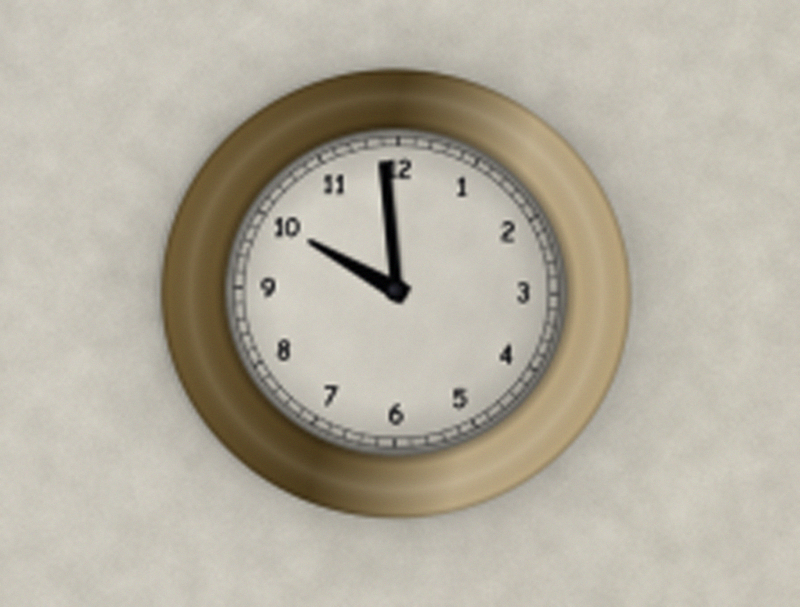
9h59
